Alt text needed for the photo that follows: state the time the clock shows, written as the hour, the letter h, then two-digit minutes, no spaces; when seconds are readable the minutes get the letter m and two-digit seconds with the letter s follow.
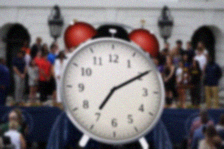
7h10
